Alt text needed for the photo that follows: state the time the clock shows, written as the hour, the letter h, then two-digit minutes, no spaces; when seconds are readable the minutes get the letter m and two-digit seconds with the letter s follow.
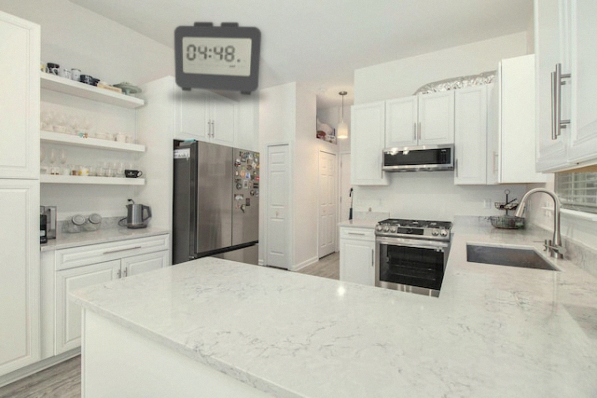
4h48
